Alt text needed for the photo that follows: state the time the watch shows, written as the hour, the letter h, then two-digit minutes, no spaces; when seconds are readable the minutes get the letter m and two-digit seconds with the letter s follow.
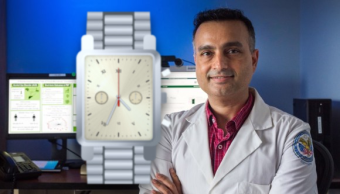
4h34
